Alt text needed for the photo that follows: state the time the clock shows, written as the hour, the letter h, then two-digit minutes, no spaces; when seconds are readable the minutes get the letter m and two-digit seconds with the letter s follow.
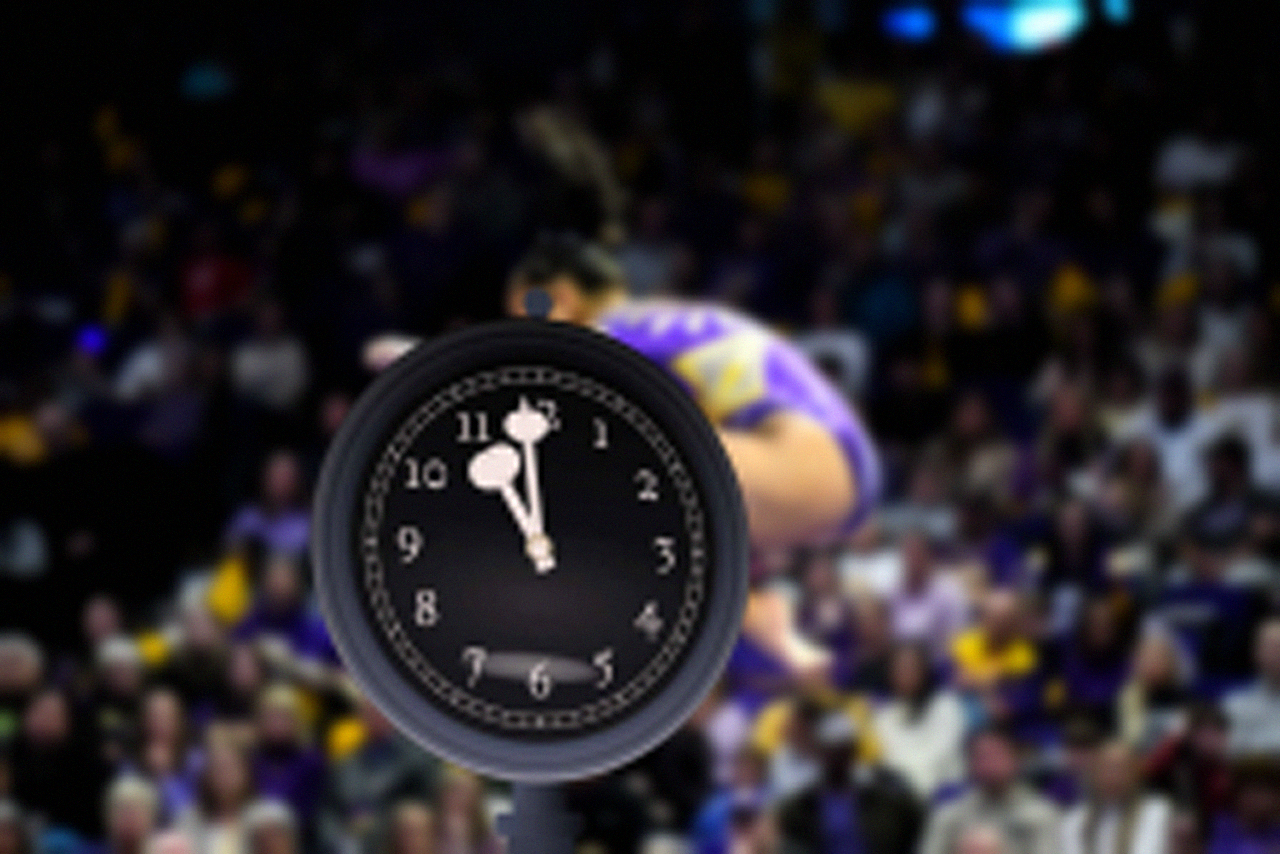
10h59
